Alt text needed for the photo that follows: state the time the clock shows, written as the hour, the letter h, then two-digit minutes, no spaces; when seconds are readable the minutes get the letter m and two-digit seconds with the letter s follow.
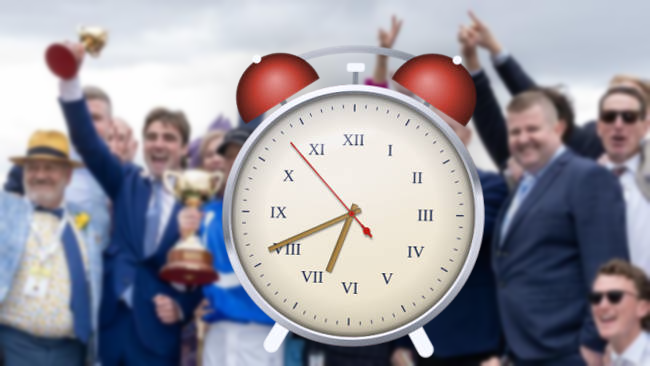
6h40m53s
